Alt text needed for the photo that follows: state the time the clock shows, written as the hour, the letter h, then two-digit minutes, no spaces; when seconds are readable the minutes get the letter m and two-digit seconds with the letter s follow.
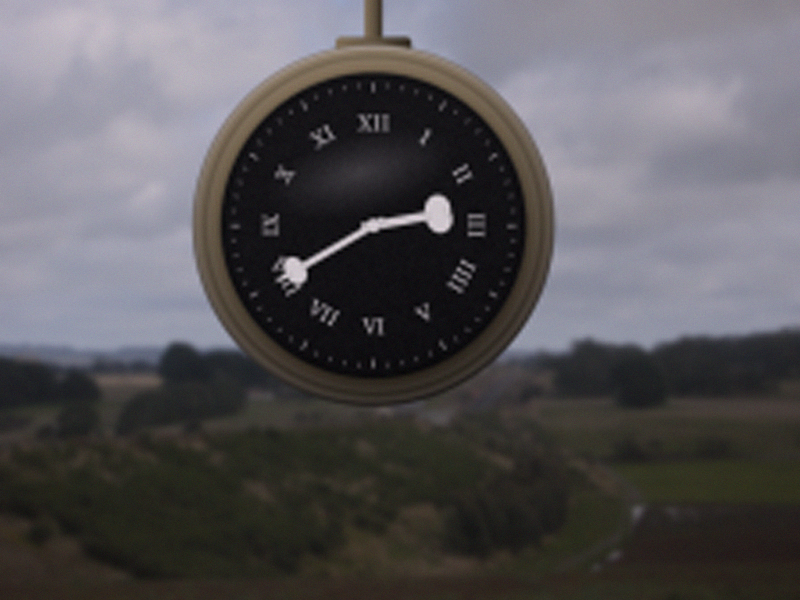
2h40
